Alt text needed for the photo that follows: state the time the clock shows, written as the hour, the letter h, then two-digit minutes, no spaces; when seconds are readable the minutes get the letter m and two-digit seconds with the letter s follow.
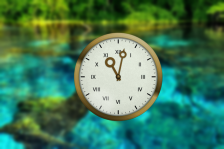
11h02
